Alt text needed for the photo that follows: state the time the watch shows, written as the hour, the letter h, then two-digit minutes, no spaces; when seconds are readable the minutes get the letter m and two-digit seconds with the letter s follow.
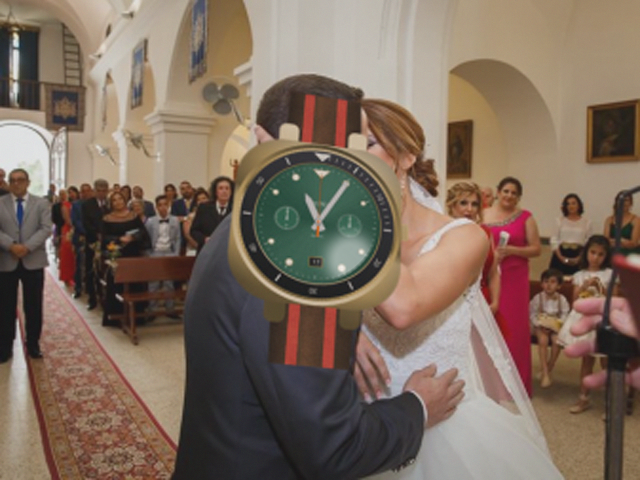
11h05
